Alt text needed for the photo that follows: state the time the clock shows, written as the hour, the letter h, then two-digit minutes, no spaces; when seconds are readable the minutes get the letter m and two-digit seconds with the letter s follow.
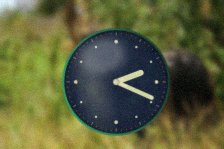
2h19
